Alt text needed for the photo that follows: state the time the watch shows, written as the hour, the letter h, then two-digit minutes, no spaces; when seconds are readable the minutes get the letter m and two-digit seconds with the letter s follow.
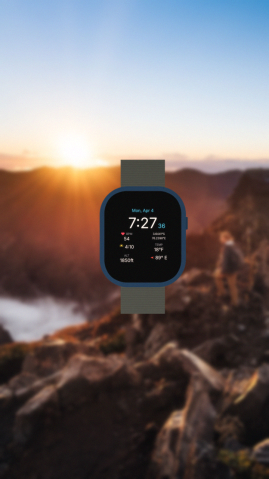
7h27
